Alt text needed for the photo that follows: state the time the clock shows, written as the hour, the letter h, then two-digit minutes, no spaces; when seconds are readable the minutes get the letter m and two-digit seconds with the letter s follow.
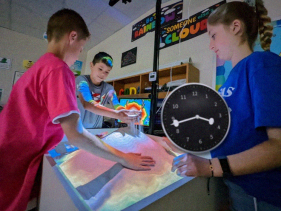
3h43
